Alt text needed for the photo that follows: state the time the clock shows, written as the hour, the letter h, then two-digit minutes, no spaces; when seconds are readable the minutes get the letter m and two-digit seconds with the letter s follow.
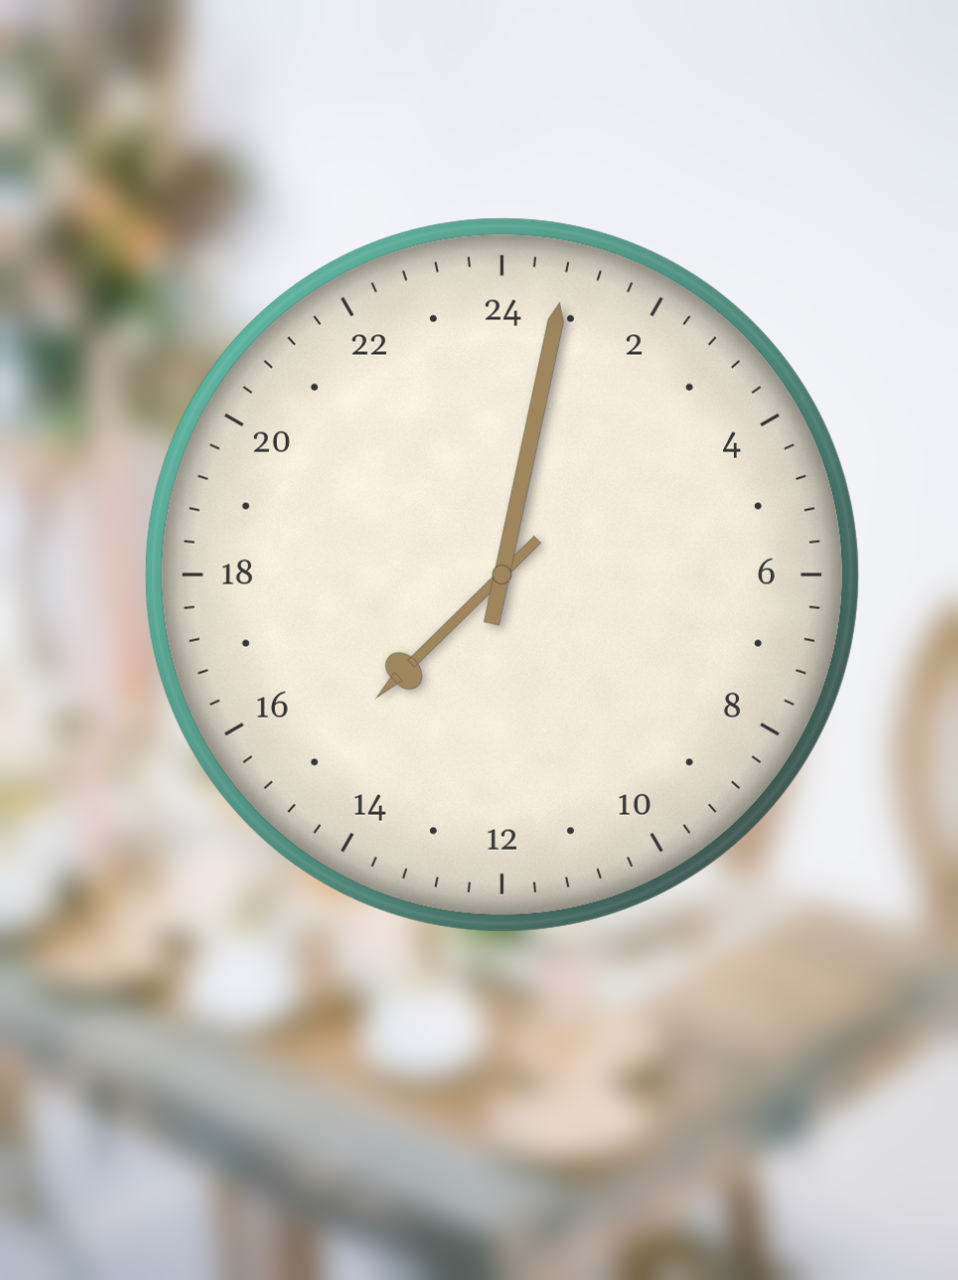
15h02
